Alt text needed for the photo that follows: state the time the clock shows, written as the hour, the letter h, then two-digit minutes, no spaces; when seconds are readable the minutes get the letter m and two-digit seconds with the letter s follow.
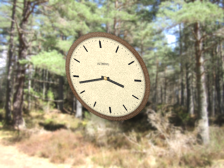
3h43
